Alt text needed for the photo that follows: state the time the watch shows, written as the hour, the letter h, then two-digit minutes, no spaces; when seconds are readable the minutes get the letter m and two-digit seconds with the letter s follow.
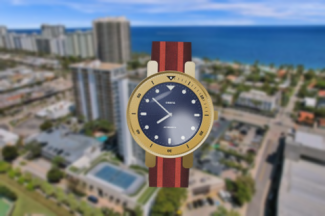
7h52
